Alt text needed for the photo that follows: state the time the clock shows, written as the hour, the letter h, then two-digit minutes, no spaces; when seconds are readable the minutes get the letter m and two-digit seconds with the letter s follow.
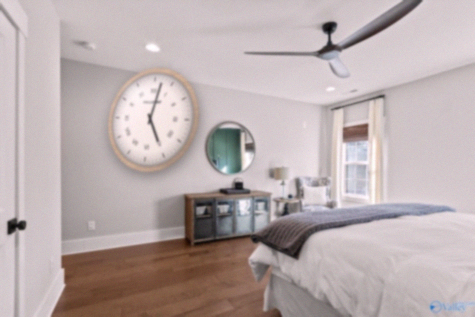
5h02
